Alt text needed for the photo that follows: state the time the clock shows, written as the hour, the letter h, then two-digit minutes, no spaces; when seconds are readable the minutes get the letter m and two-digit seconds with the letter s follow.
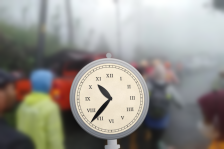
10h37
